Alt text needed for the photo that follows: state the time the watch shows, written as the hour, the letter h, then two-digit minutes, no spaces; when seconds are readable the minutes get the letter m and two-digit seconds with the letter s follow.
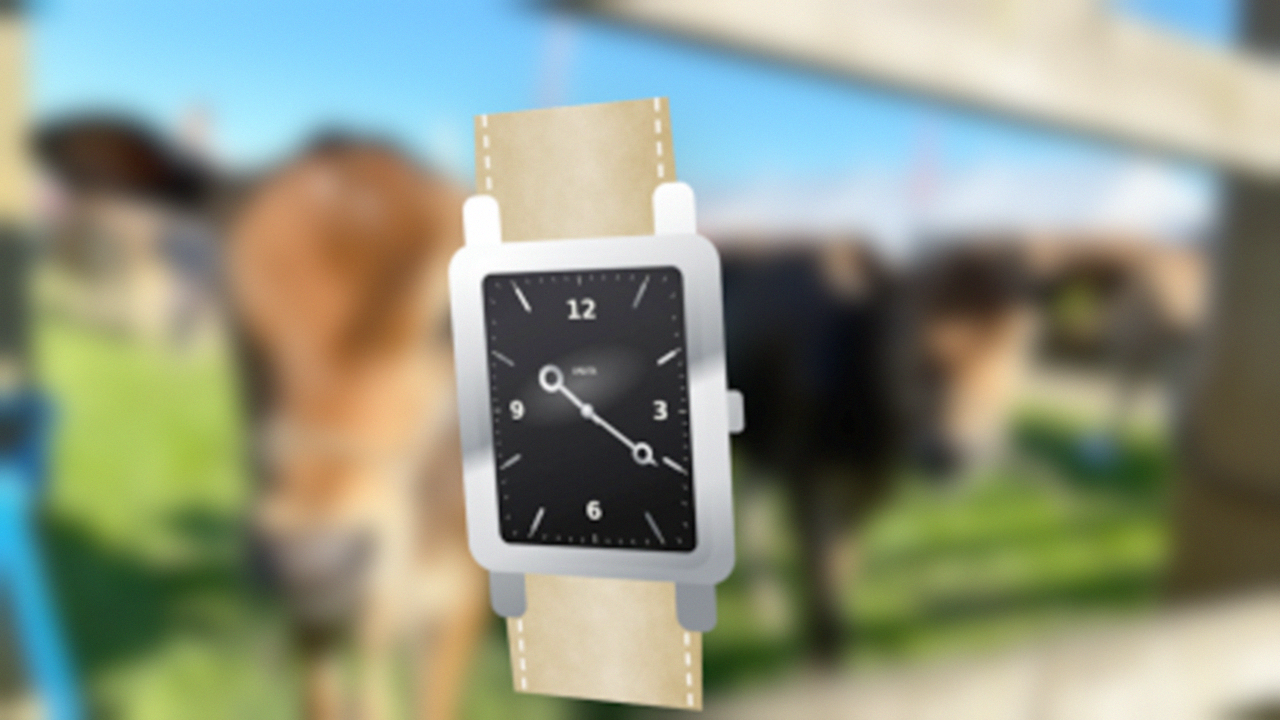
10h21
